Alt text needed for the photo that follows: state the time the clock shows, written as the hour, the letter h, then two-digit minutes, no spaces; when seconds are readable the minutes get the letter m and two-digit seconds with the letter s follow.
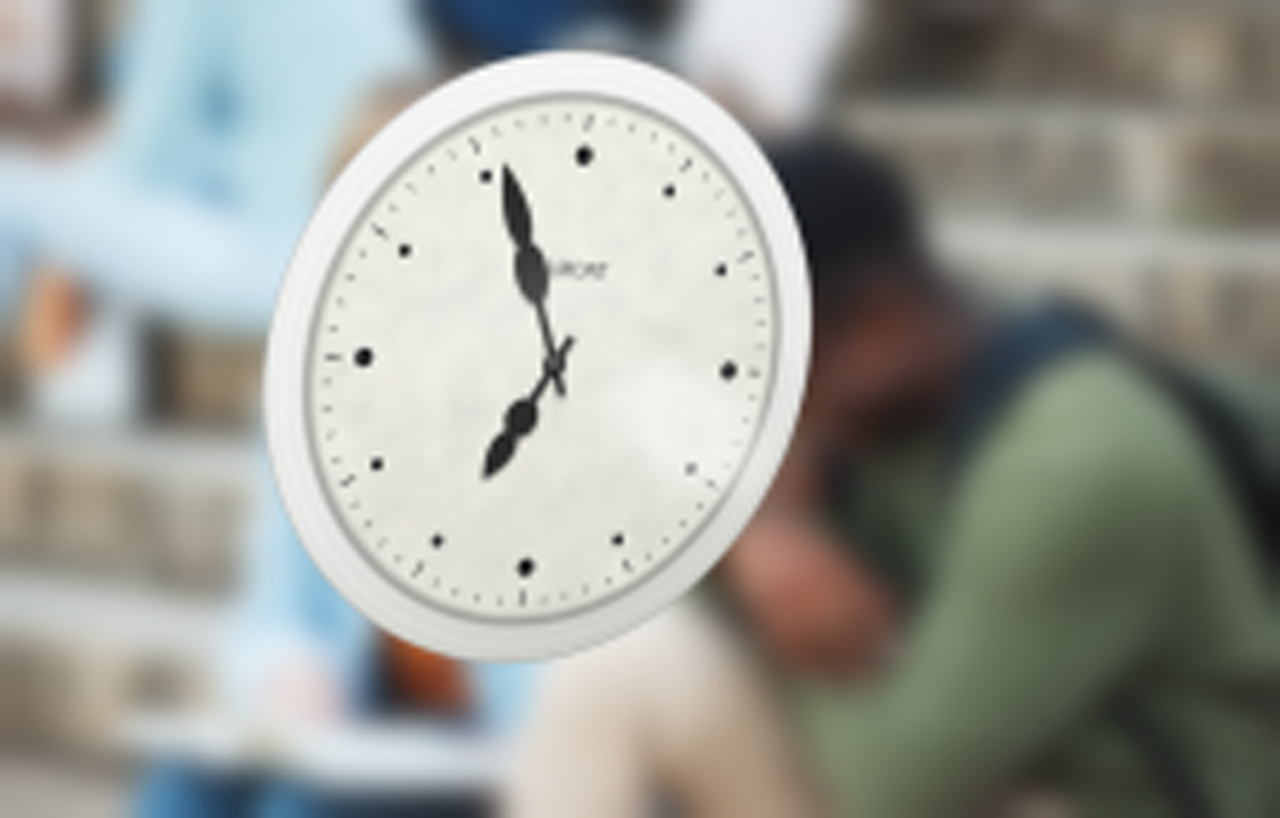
6h56
